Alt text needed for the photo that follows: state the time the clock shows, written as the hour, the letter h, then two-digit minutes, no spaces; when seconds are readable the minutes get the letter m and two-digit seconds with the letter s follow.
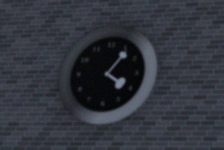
4h06
